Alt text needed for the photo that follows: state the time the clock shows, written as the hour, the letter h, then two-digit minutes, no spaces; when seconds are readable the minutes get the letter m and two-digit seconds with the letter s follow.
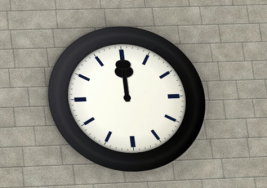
12h00
